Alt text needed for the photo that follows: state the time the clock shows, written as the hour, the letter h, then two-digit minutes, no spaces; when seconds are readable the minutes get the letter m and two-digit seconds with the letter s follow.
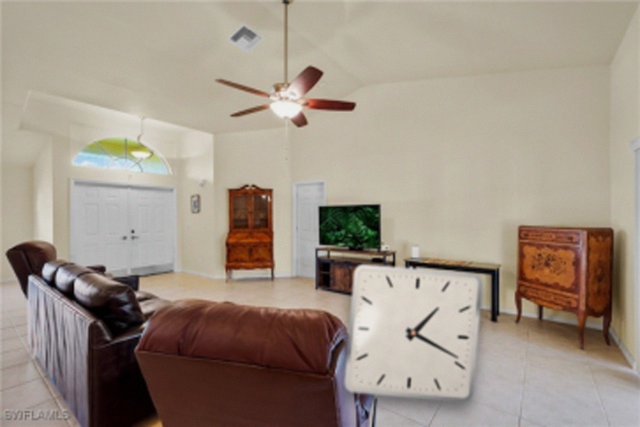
1h19
